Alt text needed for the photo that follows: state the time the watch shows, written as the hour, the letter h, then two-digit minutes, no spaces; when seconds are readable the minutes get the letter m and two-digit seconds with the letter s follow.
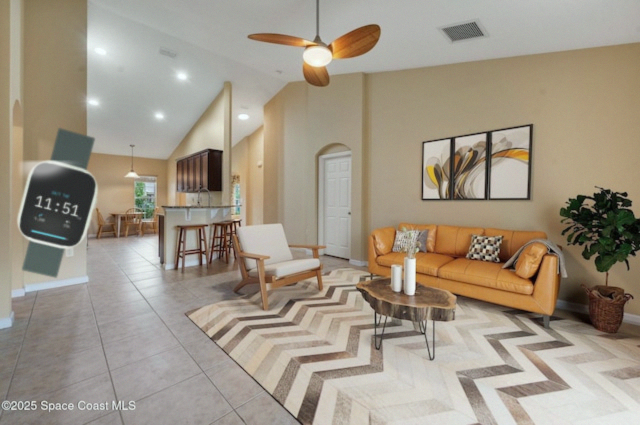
11h51
